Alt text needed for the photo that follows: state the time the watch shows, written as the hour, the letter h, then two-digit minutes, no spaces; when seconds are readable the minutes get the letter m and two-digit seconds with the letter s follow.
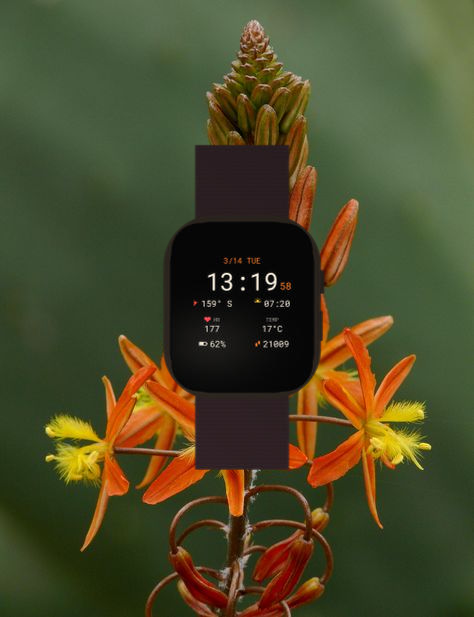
13h19m58s
